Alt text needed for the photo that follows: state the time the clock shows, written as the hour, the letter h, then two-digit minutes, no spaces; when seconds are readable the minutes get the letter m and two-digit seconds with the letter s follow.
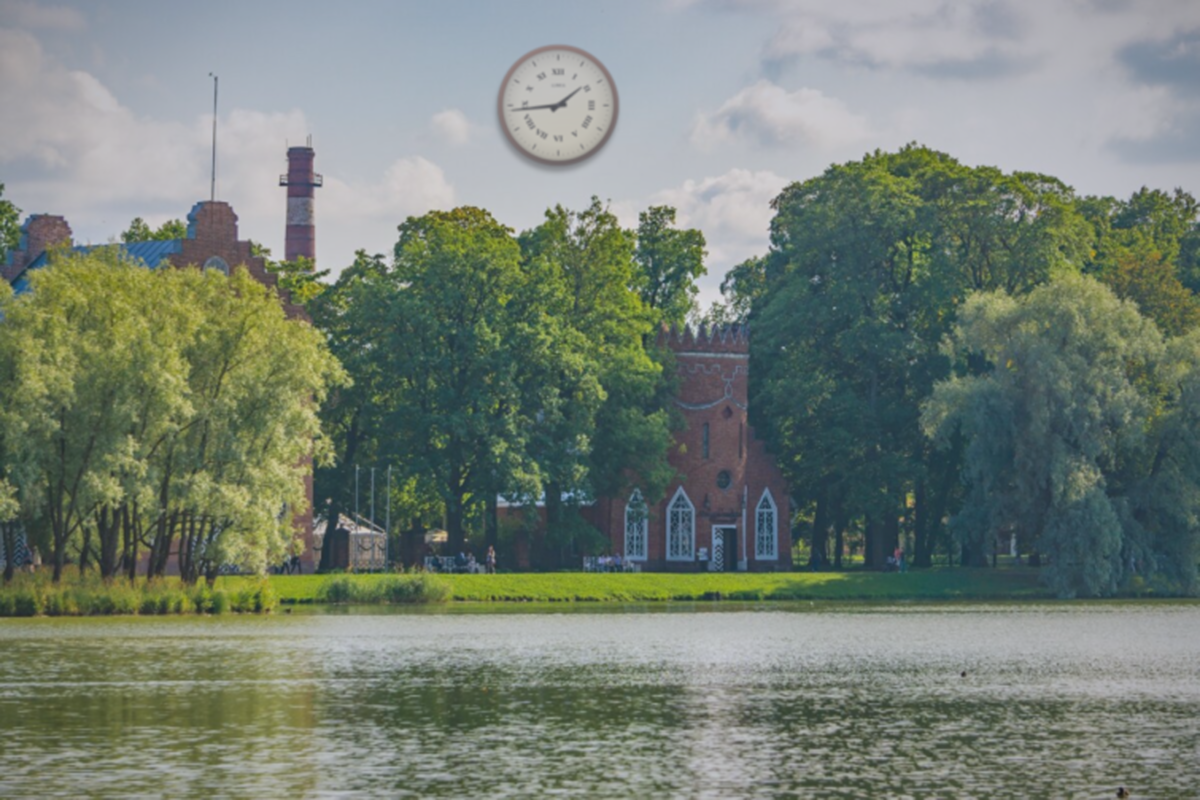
1h44
